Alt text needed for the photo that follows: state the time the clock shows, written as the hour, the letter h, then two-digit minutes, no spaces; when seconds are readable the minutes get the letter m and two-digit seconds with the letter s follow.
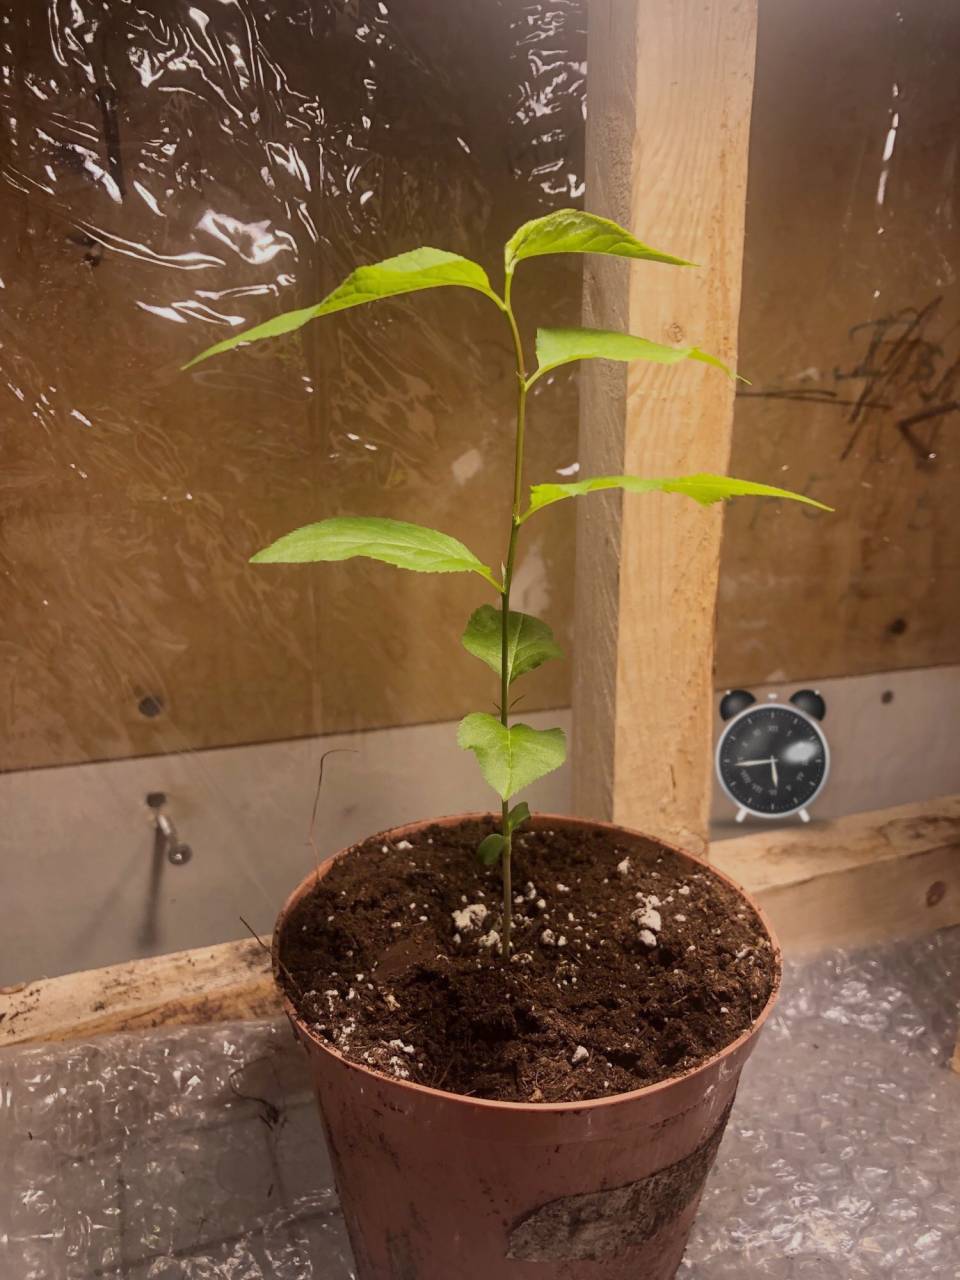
5h44
